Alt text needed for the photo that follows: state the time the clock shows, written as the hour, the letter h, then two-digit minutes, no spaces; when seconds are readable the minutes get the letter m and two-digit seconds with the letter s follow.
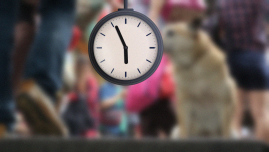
5h56
